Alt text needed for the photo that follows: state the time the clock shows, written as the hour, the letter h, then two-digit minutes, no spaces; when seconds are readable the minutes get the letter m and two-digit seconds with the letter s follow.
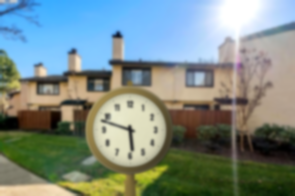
5h48
